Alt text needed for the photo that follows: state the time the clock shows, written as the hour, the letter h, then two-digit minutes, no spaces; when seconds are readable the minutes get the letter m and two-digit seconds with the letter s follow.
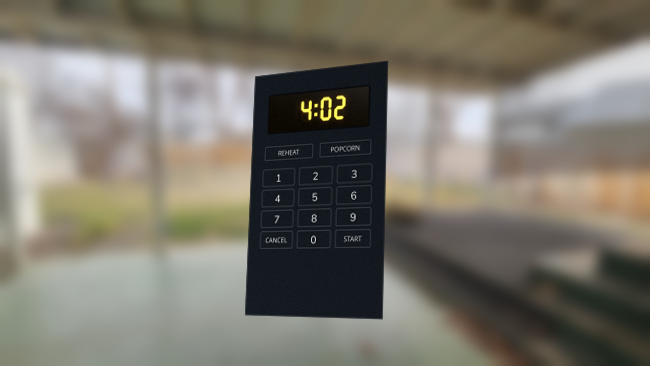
4h02
